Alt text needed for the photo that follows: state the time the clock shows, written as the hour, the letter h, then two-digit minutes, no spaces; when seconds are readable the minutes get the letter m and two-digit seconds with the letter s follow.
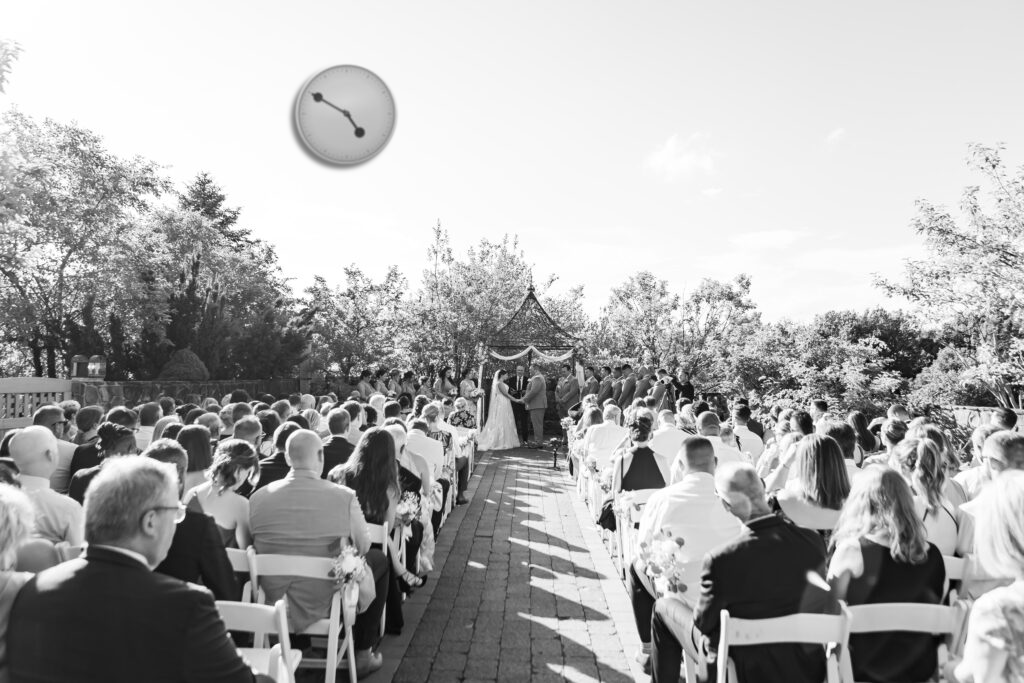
4h50
